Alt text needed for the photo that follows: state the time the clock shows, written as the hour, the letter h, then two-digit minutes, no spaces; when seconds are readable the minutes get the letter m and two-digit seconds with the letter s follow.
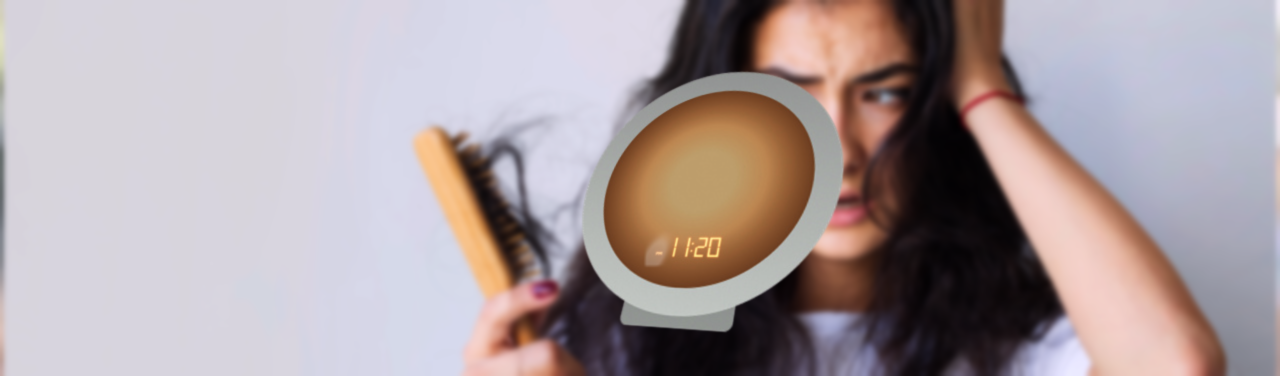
11h20
